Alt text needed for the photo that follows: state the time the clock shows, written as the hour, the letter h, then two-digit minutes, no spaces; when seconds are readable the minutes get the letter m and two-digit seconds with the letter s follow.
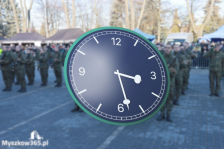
3h28
